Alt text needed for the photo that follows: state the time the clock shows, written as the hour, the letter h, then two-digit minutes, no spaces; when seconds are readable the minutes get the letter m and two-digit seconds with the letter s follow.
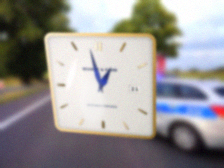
12h58
